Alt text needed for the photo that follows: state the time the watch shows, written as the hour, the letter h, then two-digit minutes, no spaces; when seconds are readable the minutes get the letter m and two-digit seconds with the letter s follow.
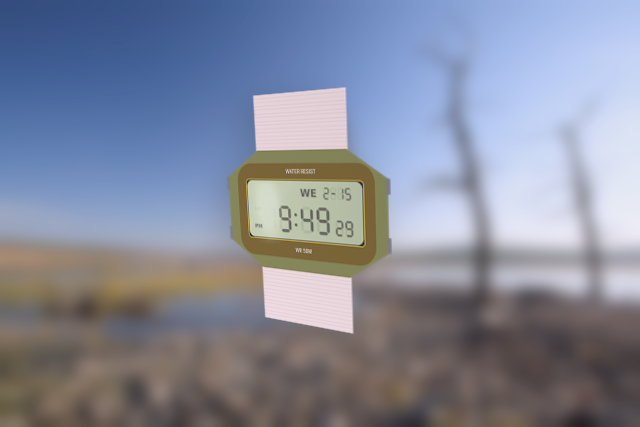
9h49m29s
